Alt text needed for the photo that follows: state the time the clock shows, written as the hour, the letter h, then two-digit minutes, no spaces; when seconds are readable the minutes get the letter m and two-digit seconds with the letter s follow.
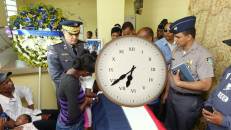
6h39
